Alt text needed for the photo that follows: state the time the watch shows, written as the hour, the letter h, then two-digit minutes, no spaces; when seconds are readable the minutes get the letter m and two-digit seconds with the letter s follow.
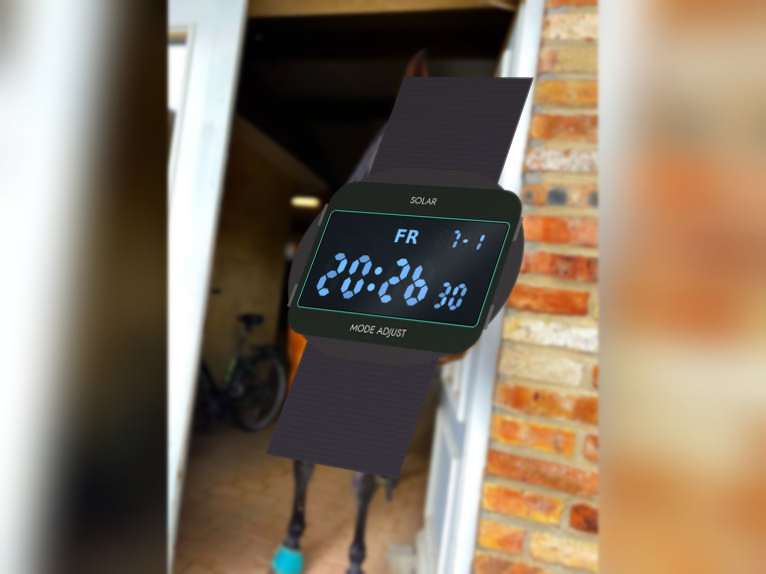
20h26m30s
